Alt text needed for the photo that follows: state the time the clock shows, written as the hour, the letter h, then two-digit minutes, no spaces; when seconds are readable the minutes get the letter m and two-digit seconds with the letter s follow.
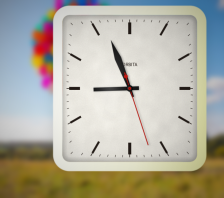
8h56m27s
